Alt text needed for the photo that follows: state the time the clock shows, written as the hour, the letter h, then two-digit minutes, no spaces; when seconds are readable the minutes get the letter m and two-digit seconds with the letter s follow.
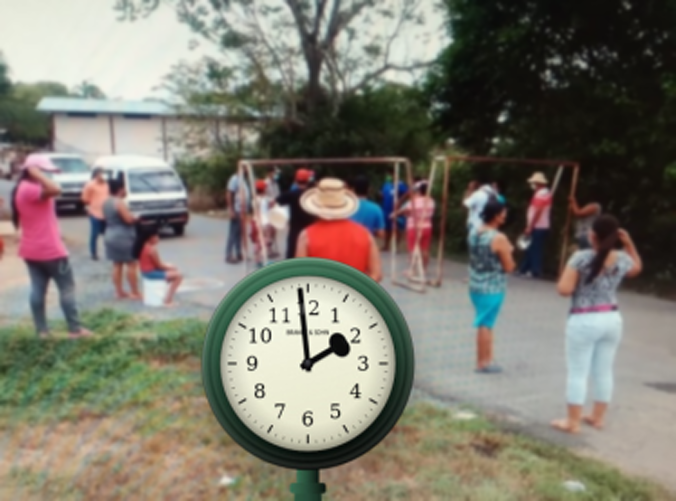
1h59
